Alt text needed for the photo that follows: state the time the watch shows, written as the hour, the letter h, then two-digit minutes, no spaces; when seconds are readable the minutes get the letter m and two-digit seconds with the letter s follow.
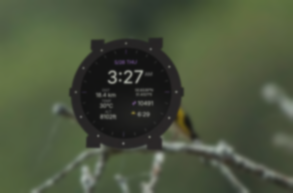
3h27
